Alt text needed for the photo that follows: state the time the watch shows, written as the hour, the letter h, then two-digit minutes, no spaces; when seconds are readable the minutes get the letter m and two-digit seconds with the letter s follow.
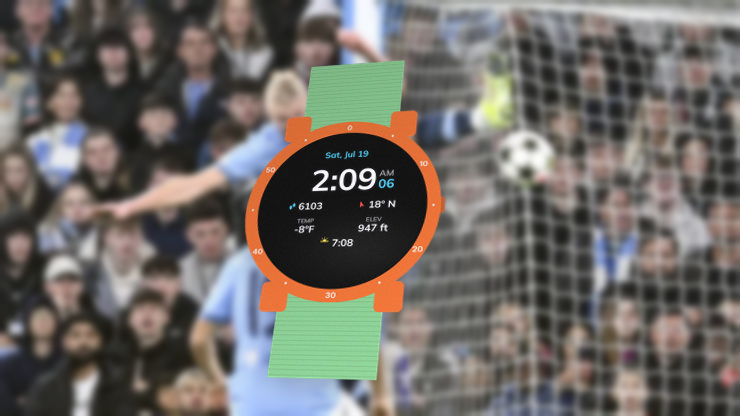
2h09m06s
